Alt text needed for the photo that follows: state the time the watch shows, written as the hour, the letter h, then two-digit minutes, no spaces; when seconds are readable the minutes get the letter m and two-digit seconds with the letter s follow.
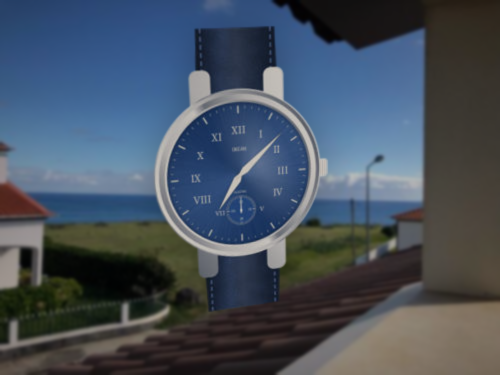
7h08
